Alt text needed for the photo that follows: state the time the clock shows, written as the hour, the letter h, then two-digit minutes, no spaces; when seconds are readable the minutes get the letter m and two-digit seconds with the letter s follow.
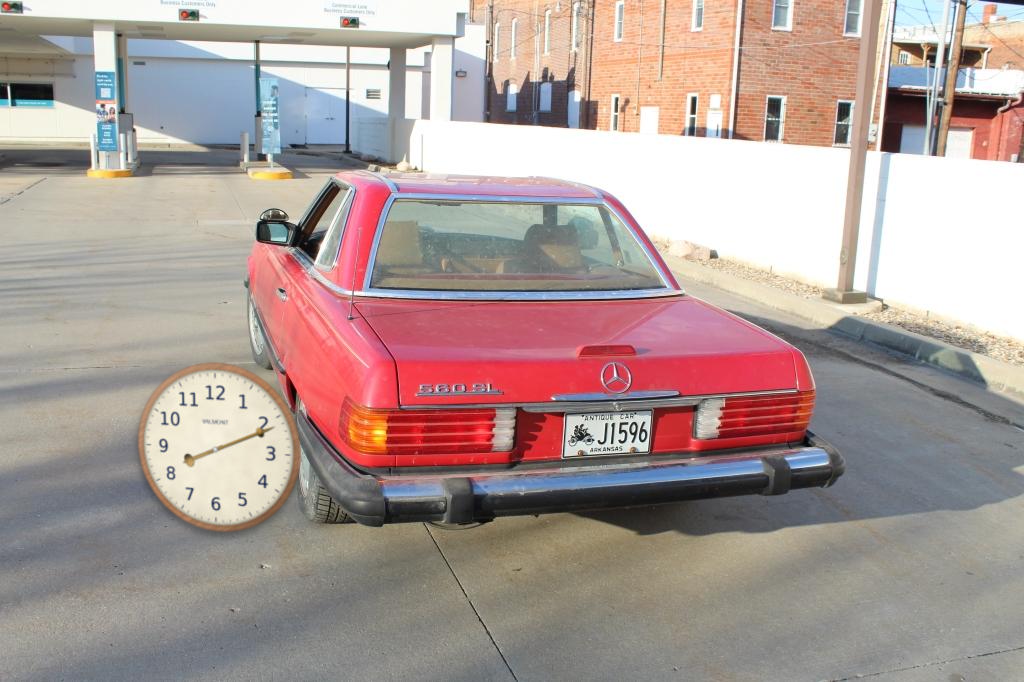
8h11
